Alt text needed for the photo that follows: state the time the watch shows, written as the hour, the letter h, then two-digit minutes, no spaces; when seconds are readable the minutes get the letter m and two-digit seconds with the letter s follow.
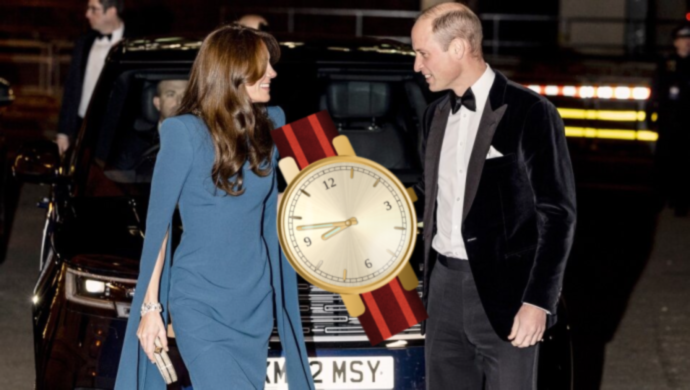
8h48
